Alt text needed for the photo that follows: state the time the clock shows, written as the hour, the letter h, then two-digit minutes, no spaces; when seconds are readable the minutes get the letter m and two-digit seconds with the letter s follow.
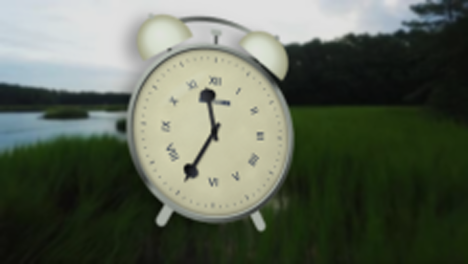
11h35
